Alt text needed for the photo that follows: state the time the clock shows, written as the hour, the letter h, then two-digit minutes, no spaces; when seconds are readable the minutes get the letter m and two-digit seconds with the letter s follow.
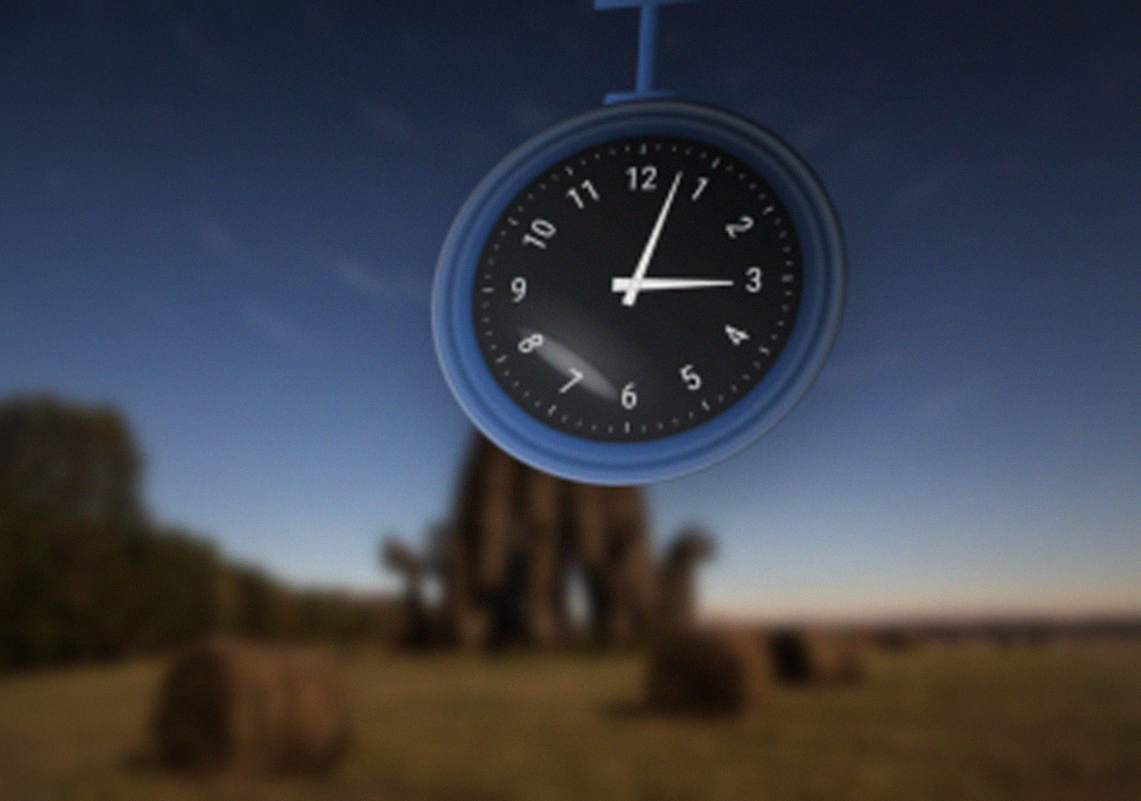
3h03
